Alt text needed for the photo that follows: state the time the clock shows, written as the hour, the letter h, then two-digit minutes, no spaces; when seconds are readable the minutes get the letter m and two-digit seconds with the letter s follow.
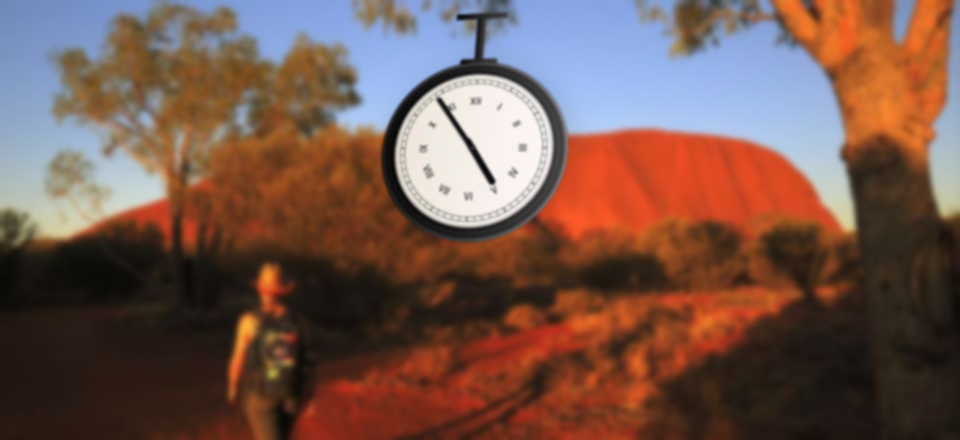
4h54
